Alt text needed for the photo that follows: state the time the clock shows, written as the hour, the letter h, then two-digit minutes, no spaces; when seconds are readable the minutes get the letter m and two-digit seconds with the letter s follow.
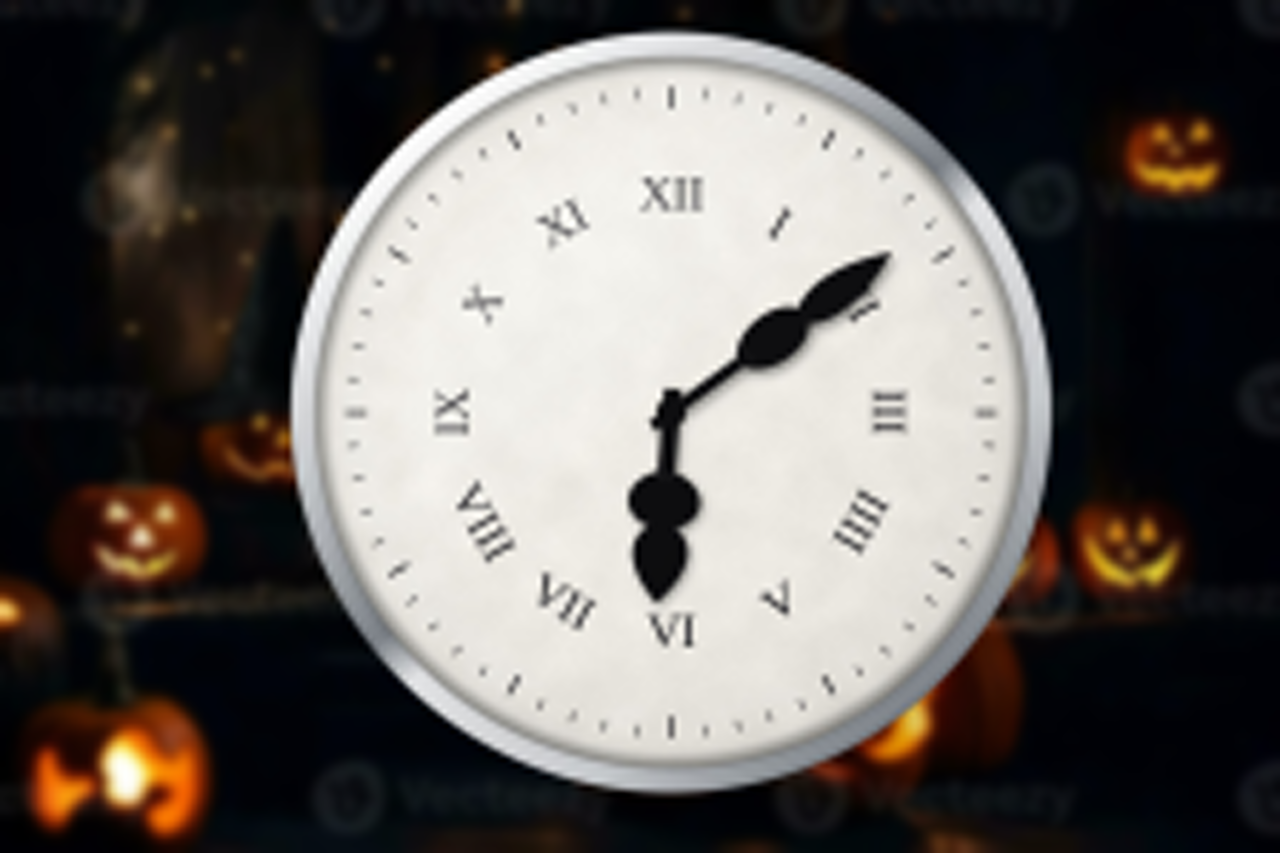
6h09
